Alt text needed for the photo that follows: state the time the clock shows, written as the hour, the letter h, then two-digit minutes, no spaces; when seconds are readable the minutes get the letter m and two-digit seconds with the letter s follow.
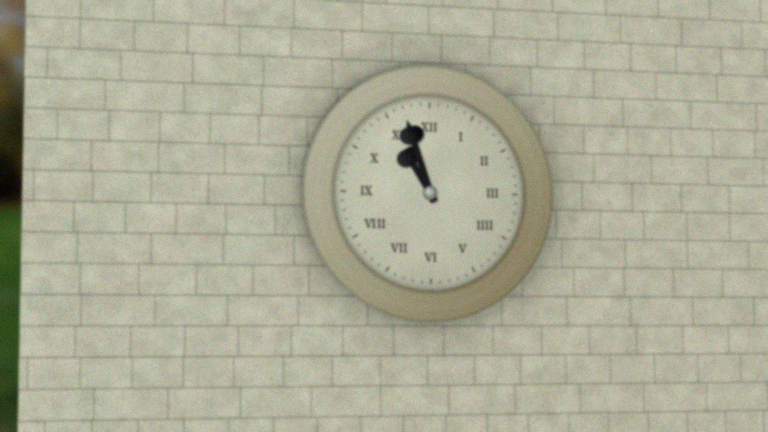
10h57
